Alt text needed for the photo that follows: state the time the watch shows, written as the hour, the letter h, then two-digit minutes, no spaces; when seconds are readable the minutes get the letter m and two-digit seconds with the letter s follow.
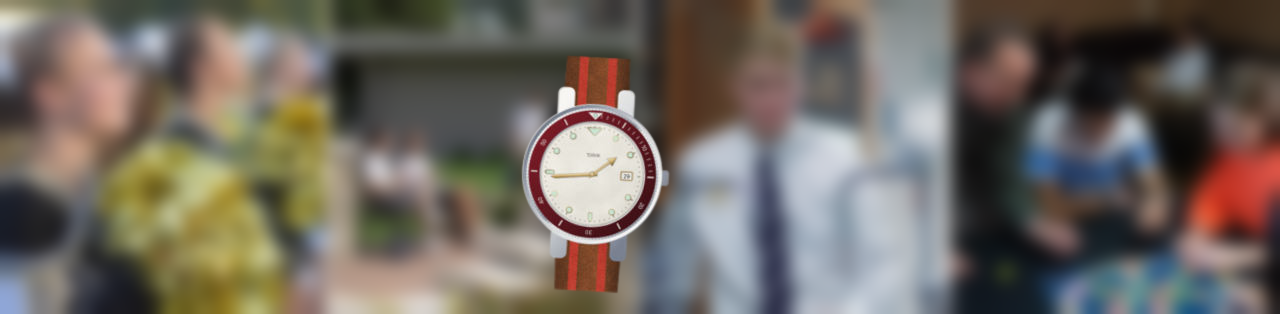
1h44
